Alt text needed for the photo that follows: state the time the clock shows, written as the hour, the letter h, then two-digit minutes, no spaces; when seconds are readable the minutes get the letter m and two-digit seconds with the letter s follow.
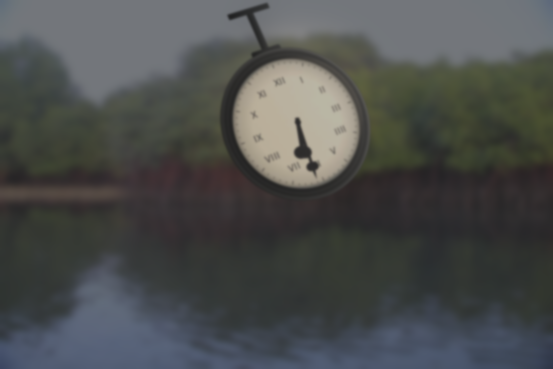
6h31
